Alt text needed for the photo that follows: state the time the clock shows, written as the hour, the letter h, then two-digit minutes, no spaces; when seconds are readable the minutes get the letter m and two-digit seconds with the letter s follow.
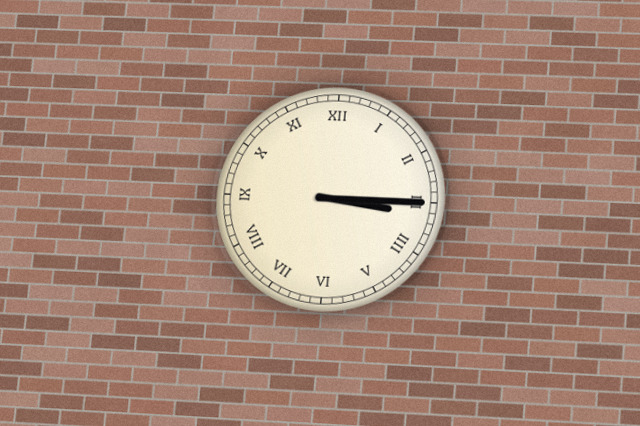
3h15
